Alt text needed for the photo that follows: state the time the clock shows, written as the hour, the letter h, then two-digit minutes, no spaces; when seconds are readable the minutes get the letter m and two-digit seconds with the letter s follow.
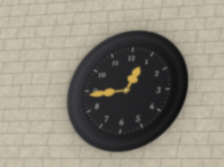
12h44
